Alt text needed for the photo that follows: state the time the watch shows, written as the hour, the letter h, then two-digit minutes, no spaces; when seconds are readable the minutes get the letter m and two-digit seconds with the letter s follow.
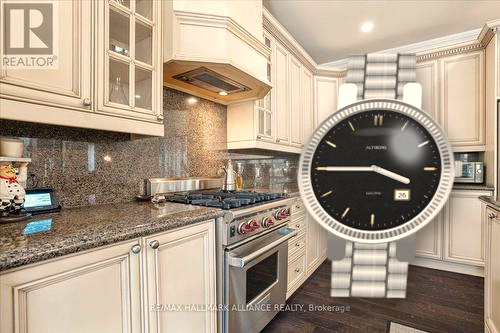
3h45
